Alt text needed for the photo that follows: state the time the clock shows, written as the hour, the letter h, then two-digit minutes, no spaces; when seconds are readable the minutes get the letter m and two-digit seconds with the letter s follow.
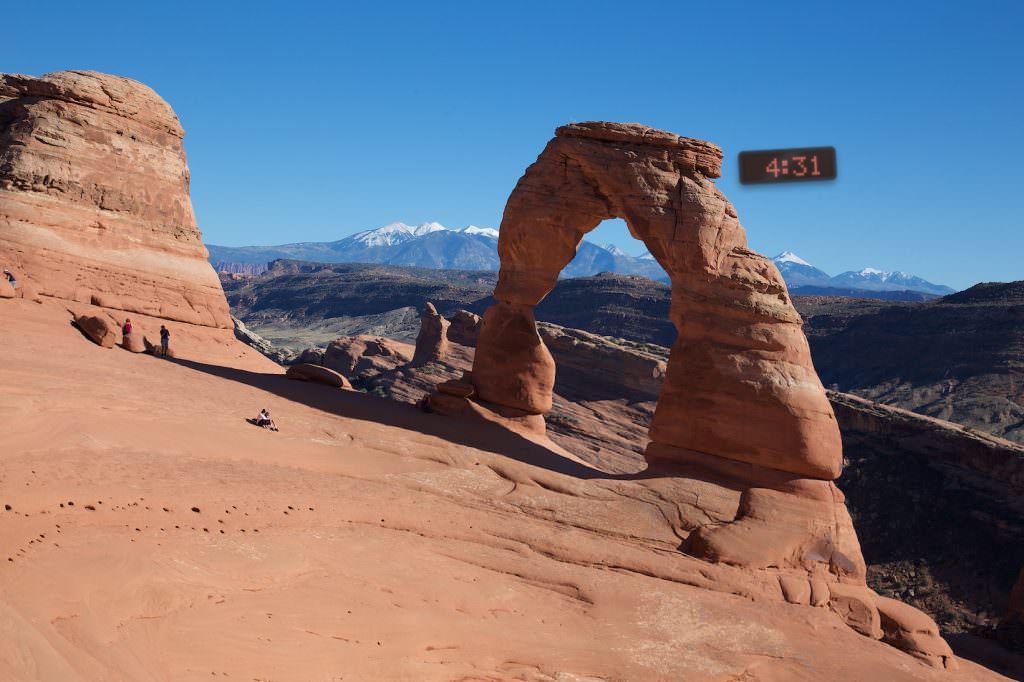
4h31
